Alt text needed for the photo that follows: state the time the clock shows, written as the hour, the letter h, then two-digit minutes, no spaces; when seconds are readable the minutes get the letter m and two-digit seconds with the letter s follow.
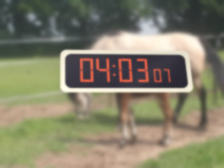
4h03m07s
